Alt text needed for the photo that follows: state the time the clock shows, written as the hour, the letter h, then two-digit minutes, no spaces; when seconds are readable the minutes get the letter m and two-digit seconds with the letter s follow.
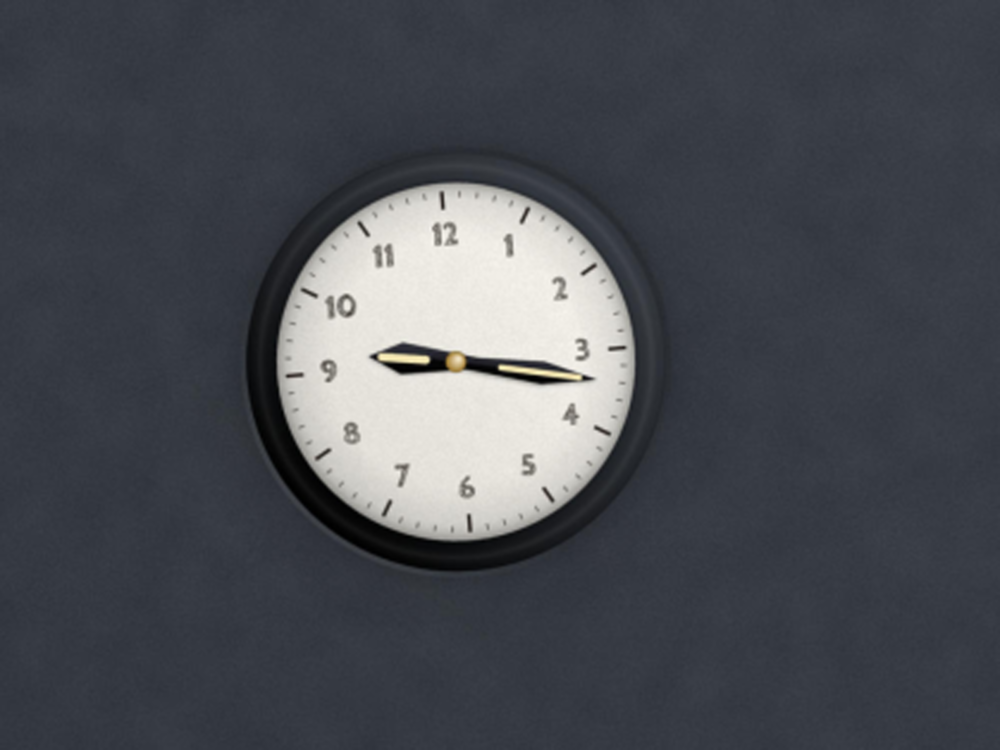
9h17
